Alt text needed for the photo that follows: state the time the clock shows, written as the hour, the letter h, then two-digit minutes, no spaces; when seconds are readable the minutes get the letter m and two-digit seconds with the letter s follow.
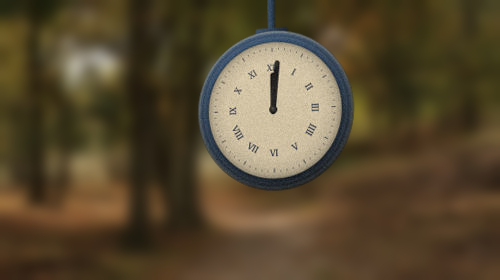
12h01
